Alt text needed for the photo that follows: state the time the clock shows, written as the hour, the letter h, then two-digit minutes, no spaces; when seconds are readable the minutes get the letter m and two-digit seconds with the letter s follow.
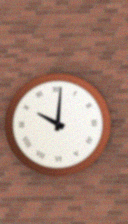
10h01
